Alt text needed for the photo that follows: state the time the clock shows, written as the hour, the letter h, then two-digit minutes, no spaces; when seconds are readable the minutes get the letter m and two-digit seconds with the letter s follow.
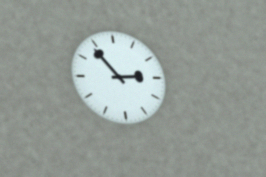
2h54
